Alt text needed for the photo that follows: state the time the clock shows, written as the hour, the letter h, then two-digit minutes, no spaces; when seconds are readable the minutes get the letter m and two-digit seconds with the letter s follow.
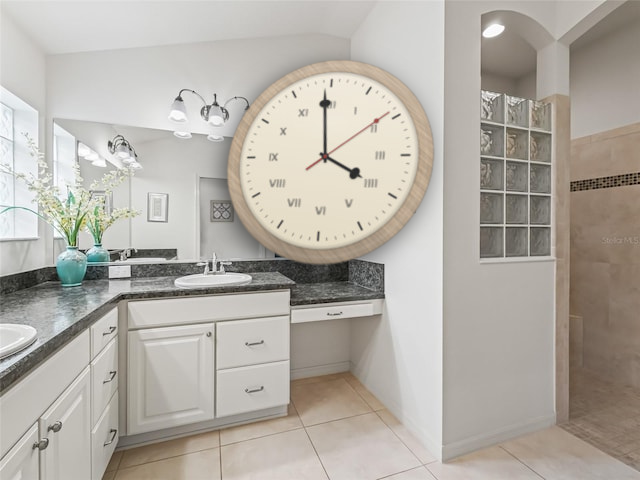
3h59m09s
